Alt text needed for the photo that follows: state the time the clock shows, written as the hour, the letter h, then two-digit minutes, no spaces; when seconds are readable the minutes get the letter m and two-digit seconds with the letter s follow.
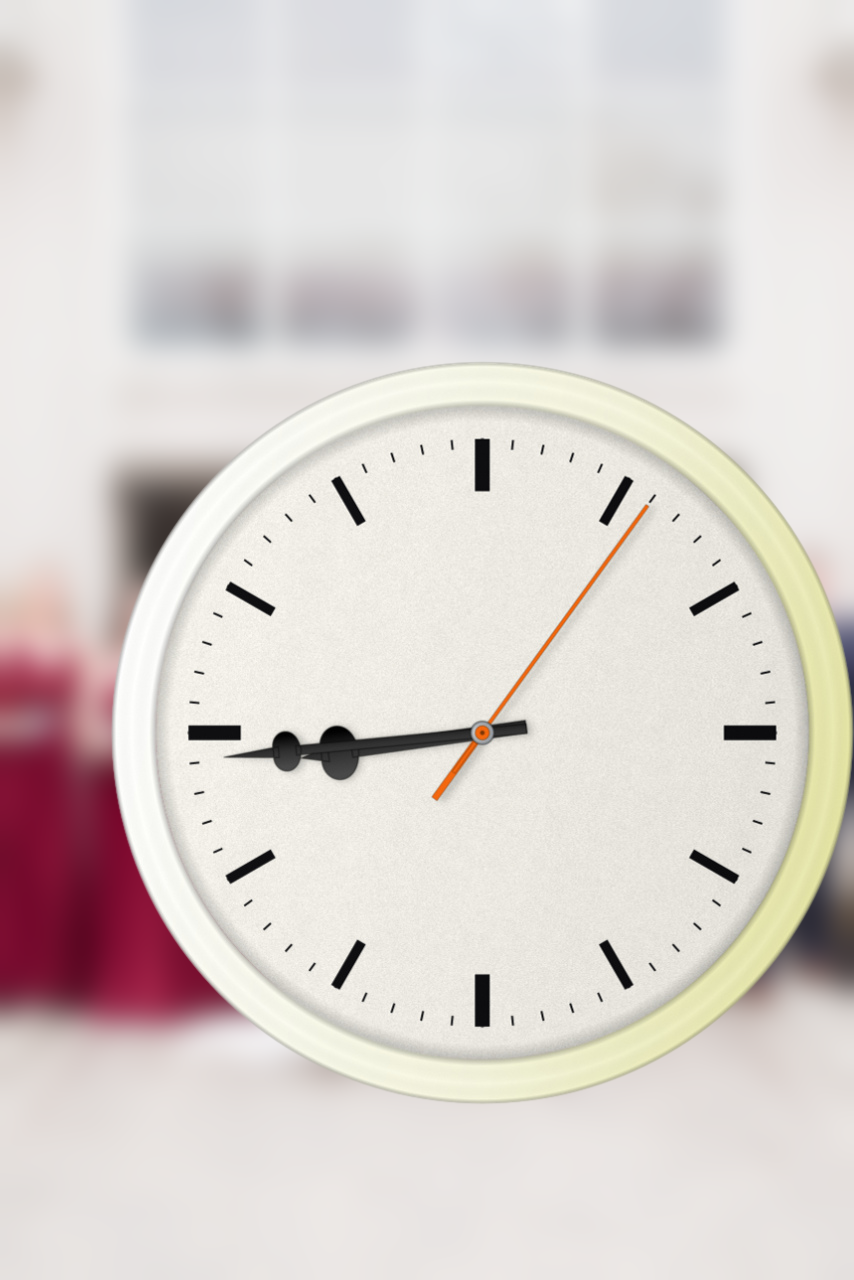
8h44m06s
